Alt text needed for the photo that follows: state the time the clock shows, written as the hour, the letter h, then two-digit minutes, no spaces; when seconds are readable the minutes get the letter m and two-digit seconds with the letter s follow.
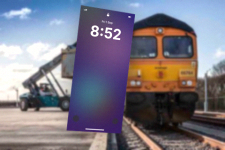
8h52
